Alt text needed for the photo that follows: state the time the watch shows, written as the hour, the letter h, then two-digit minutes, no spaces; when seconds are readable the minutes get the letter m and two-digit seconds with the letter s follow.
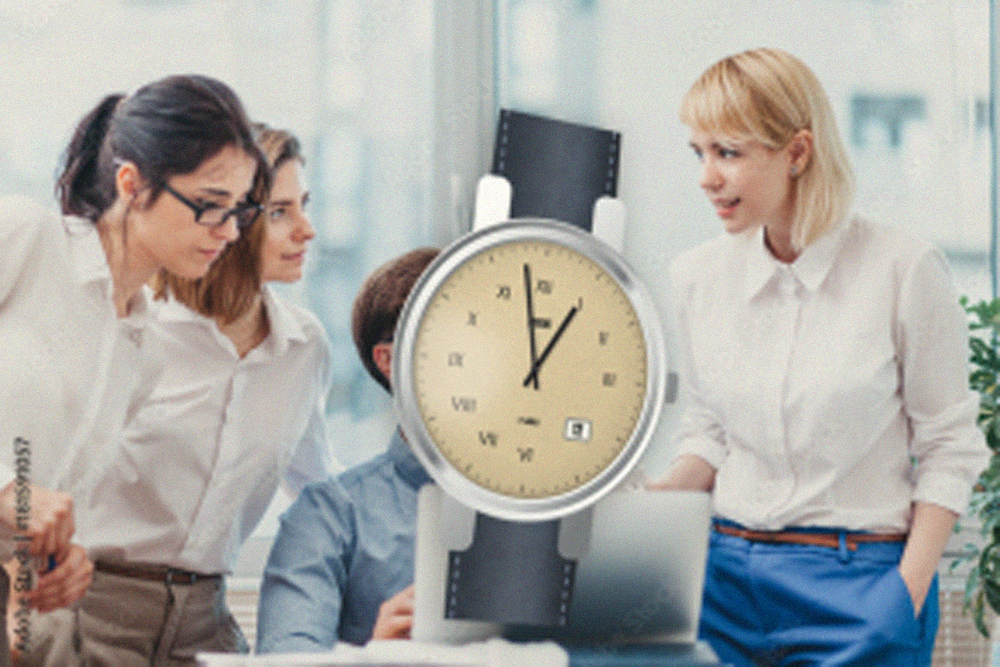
12h58
